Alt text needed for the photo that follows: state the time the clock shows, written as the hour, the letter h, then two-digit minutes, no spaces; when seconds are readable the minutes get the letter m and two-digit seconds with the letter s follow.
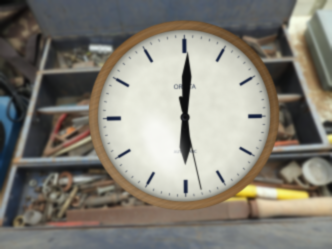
6h00m28s
